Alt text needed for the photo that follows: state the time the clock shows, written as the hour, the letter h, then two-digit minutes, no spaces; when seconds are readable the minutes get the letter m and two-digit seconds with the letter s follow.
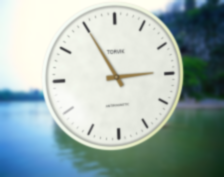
2h55
